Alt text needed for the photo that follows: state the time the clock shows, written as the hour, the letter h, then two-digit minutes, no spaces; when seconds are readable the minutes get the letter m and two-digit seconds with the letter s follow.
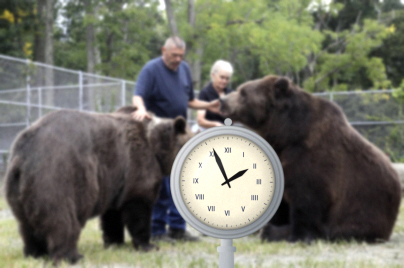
1h56
